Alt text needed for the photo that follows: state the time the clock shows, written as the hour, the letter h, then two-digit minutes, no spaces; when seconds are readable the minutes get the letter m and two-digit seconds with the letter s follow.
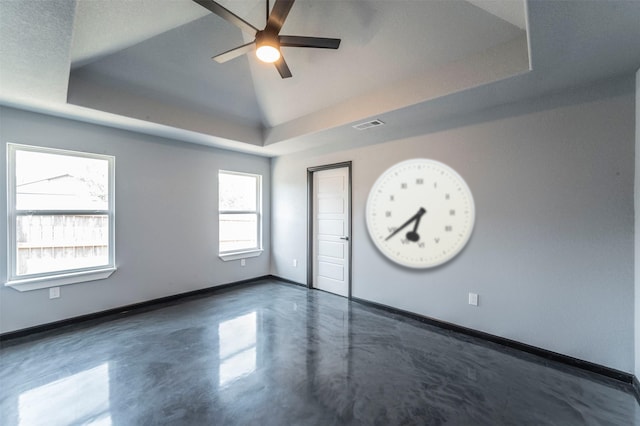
6h39
